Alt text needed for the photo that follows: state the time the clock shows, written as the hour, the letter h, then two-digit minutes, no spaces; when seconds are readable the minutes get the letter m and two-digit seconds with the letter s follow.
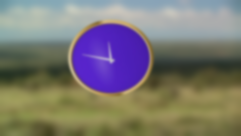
11h47
